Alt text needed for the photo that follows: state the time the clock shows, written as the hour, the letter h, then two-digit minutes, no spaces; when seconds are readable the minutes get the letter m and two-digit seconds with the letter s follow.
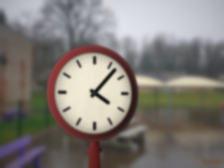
4h07
